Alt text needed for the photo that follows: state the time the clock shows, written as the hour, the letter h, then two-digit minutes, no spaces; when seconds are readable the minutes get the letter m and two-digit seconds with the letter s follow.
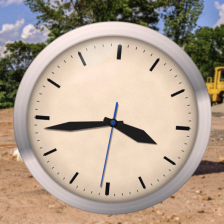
3h43m31s
